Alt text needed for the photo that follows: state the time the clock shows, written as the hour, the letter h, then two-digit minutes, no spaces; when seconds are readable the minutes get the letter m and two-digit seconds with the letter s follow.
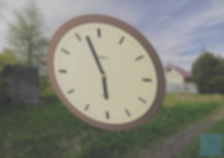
5h57
